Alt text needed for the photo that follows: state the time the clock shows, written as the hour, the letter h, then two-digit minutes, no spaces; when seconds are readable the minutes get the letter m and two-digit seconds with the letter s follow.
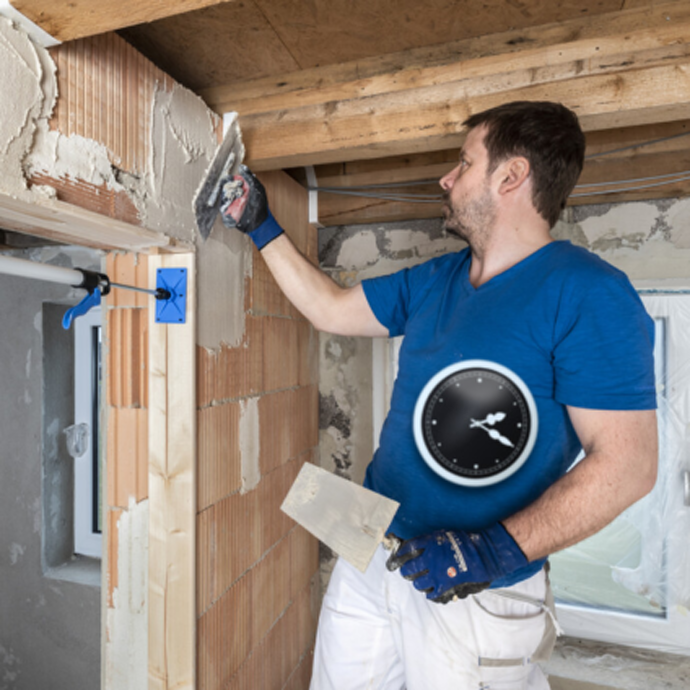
2h20
